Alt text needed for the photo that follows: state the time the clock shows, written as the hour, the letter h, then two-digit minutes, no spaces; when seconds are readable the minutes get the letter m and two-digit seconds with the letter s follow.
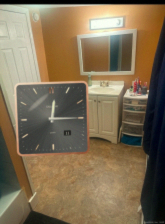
12h15
